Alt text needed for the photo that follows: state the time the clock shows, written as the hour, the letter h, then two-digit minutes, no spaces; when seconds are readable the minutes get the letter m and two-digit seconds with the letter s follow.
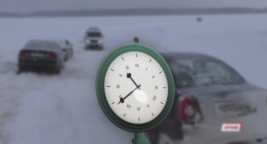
10h39
